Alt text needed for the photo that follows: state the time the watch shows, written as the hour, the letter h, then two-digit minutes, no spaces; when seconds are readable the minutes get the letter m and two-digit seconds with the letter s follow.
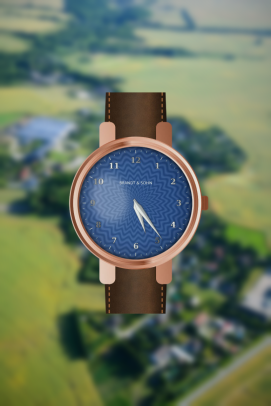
5h24
